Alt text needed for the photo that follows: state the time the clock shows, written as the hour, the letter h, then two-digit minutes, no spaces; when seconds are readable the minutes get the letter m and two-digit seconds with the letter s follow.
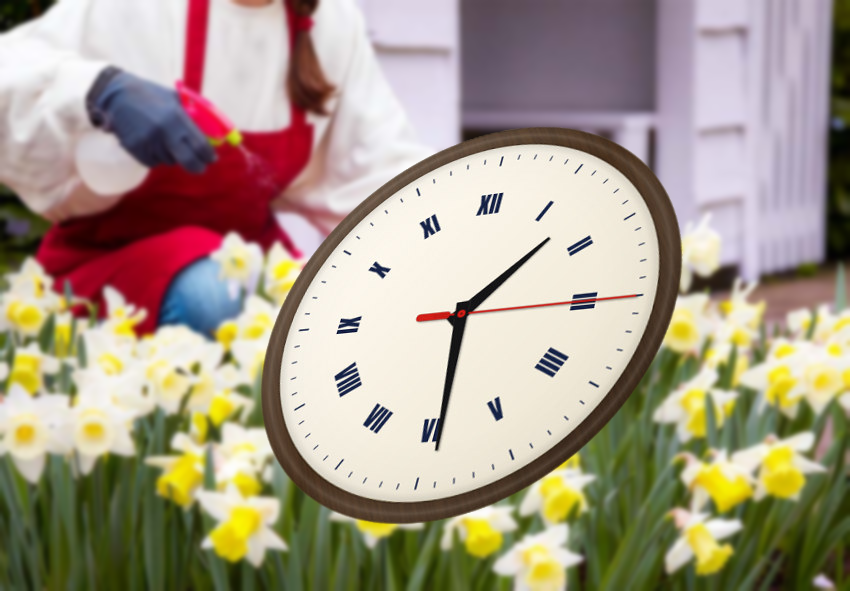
1h29m15s
